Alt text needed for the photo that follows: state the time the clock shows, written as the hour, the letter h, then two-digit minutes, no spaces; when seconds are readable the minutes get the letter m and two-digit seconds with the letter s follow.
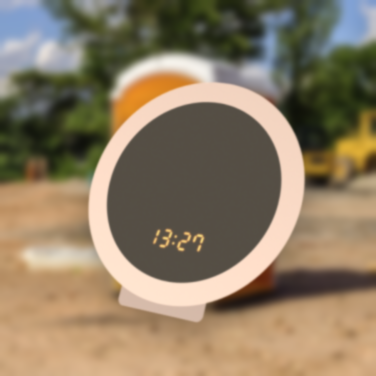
13h27
